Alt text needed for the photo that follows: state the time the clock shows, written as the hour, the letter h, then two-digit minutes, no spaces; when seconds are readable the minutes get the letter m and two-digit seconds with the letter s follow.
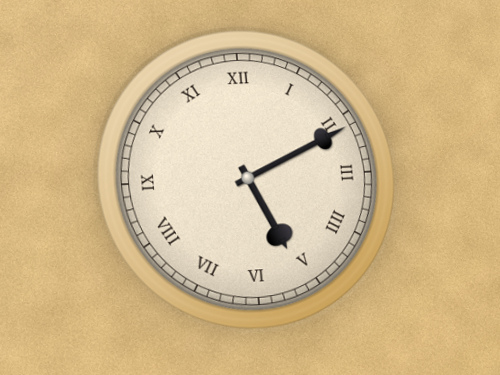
5h11
